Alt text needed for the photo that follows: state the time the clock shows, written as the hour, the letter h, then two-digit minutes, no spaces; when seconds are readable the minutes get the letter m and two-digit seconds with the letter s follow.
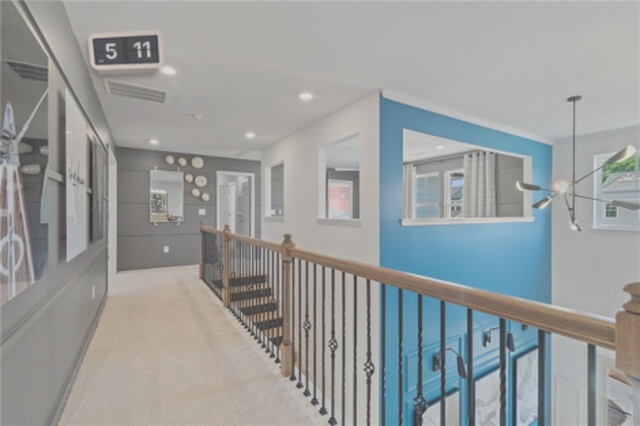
5h11
